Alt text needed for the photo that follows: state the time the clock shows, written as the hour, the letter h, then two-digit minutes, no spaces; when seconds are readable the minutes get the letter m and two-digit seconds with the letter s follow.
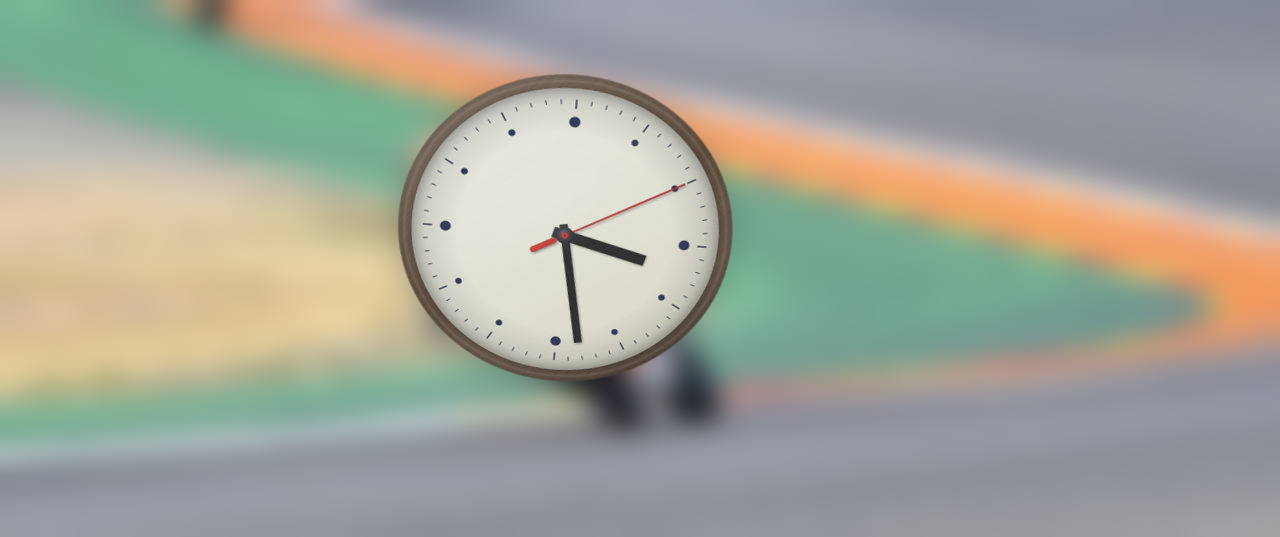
3h28m10s
